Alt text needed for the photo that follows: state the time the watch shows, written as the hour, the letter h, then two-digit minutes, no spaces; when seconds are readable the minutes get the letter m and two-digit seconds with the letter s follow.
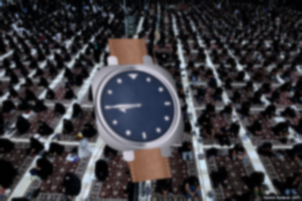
8h45
